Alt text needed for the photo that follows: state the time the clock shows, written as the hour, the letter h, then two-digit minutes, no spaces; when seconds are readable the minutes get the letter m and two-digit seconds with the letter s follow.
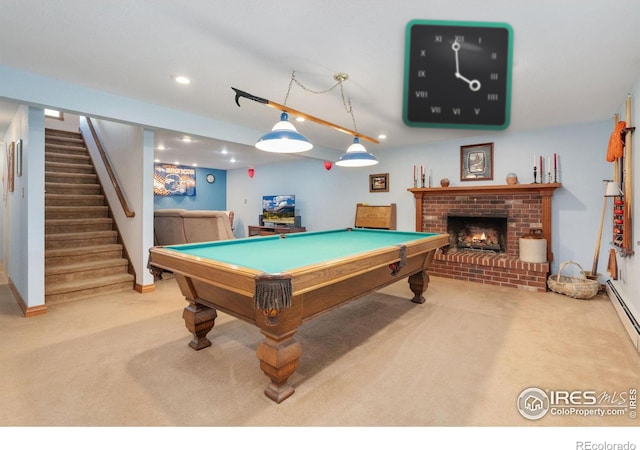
3h59
